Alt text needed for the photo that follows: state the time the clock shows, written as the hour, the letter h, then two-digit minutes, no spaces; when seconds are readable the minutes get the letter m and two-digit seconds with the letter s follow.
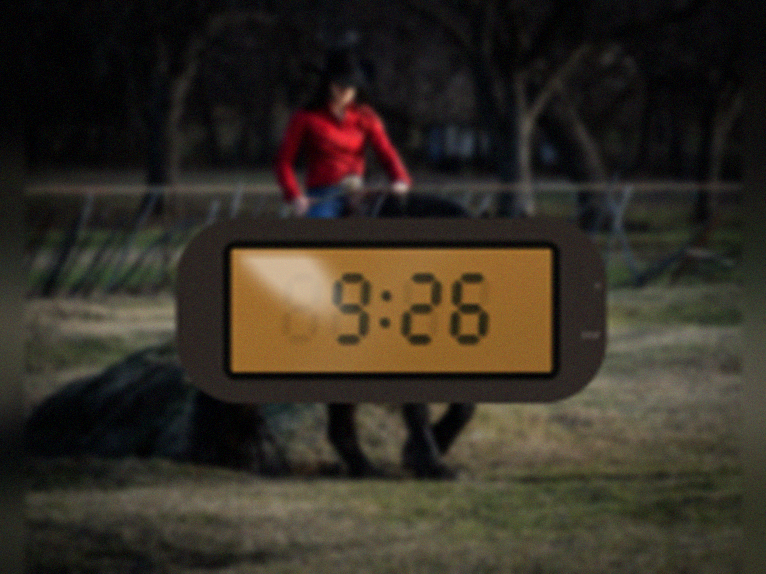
9h26
